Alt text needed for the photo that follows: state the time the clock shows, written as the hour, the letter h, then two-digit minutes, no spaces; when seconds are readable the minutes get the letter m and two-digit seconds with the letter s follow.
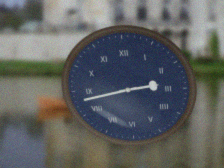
2h43
